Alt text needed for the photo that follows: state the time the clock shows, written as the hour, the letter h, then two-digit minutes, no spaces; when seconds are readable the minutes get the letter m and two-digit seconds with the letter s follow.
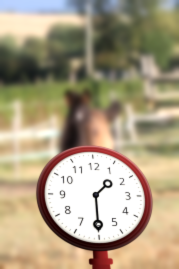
1h30
